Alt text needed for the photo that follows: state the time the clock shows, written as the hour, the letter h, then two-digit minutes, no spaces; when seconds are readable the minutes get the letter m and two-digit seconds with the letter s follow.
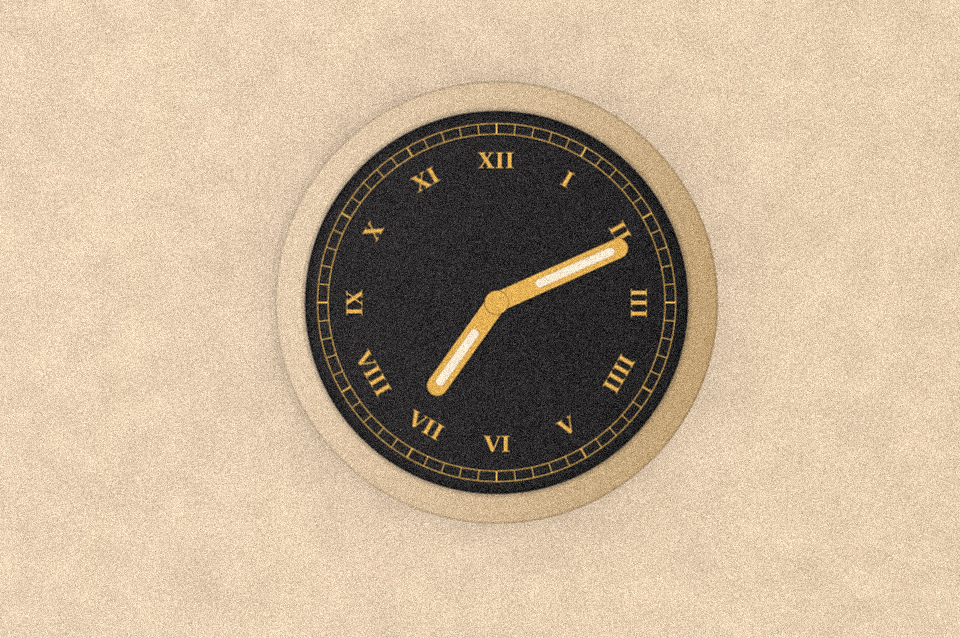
7h11
